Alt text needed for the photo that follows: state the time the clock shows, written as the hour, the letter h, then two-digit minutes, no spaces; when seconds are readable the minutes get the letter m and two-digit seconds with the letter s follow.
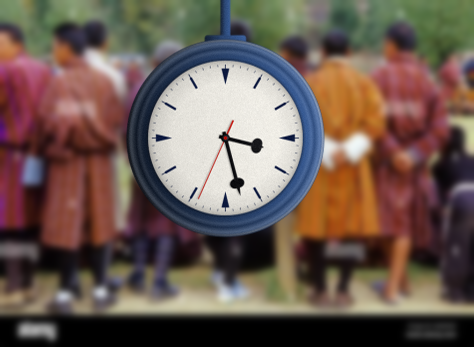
3h27m34s
